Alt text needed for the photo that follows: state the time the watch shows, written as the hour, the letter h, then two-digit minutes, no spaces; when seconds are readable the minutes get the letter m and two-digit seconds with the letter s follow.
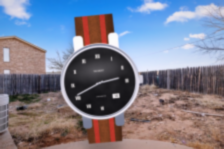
2h41
